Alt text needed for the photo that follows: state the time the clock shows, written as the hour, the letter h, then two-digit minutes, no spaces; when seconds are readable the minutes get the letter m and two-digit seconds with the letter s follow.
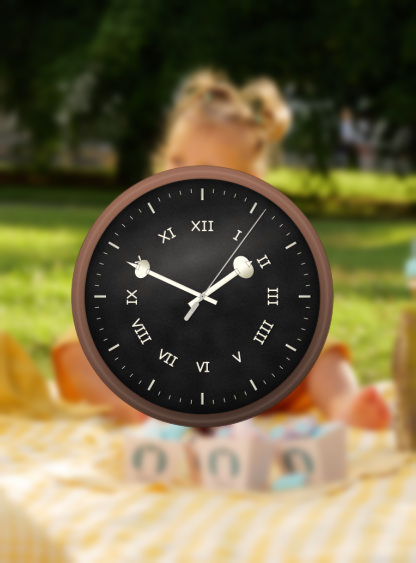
1h49m06s
